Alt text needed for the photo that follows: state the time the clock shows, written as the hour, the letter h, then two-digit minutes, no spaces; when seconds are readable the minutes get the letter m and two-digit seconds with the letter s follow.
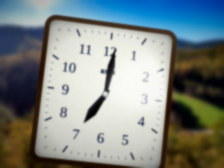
7h01
